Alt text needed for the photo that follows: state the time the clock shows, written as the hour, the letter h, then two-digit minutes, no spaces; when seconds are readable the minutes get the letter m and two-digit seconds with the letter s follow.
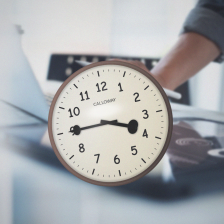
3h45
